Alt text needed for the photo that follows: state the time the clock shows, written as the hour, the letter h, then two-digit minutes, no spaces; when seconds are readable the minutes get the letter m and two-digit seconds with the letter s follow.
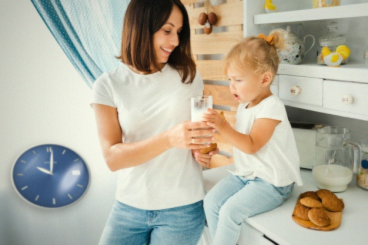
10h01
